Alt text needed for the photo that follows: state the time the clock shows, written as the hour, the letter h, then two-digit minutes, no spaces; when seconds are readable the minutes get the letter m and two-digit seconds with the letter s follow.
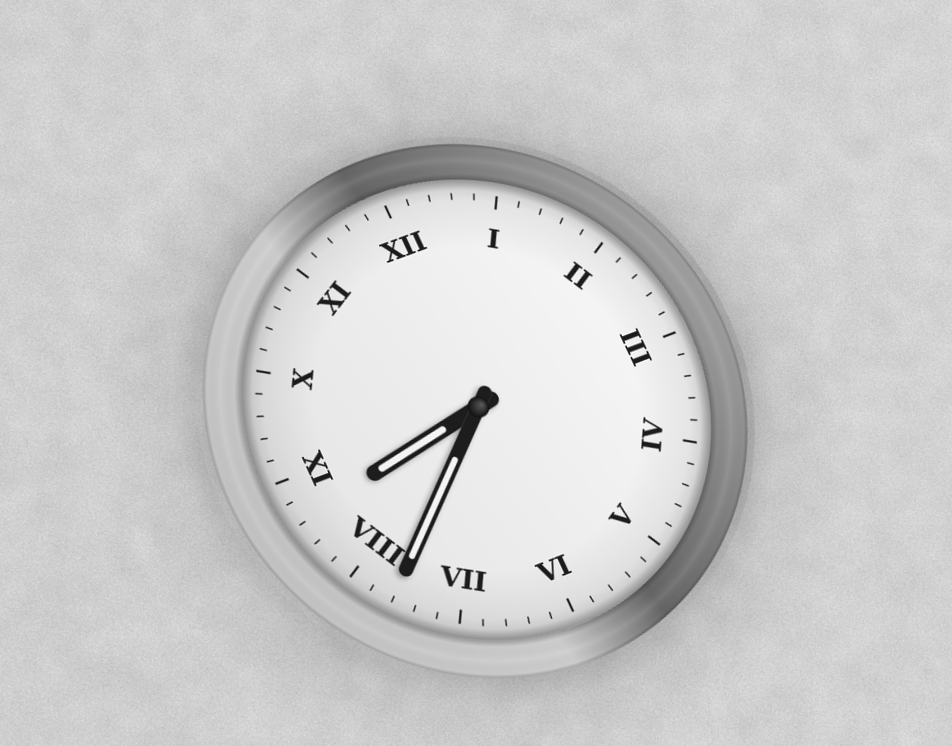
8h38
